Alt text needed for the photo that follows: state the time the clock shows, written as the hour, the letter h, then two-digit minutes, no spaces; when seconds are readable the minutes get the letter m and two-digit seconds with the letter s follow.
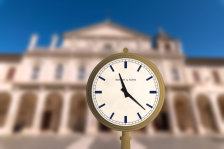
11h22
